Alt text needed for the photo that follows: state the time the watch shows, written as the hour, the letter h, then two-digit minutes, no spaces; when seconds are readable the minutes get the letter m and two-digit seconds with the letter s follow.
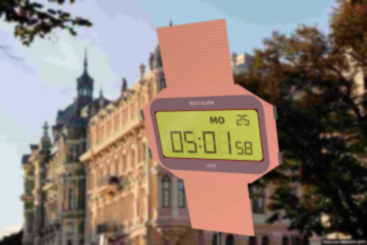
5h01m58s
